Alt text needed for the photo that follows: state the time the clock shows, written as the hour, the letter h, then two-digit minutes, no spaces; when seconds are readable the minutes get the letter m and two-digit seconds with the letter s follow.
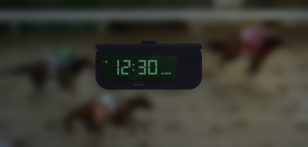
12h30
